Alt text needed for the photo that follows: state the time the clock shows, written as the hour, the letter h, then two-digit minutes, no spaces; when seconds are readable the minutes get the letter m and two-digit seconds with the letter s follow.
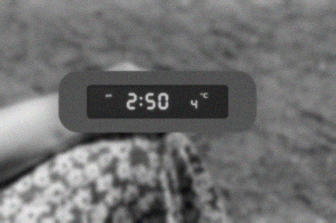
2h50
